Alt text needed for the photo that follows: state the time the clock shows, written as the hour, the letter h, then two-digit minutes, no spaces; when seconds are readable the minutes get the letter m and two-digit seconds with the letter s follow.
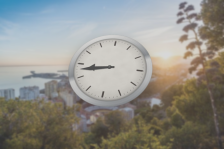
8h43
